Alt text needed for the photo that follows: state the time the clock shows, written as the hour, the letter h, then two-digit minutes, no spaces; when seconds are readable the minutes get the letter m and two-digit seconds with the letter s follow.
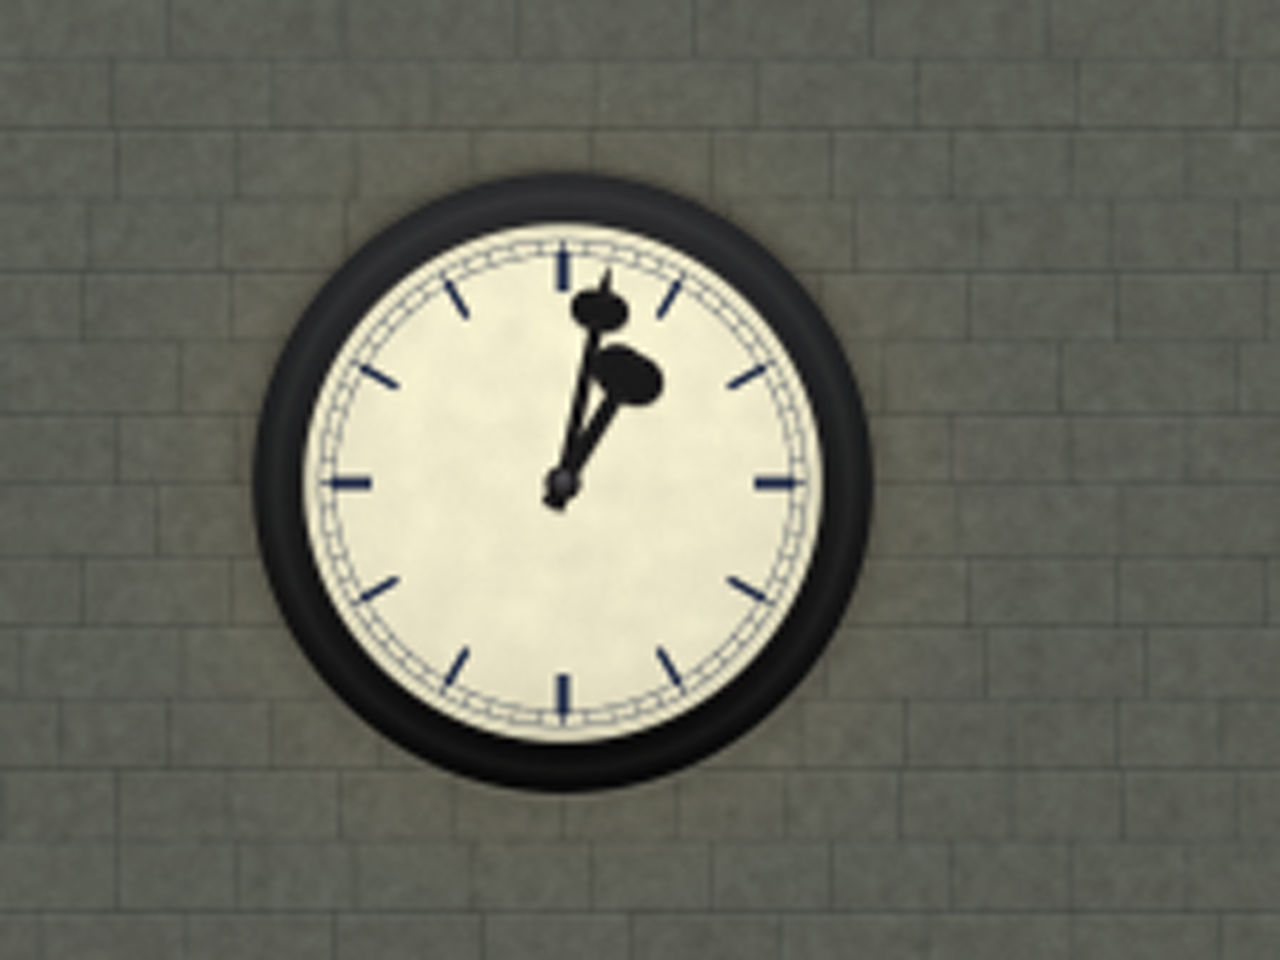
1h02
